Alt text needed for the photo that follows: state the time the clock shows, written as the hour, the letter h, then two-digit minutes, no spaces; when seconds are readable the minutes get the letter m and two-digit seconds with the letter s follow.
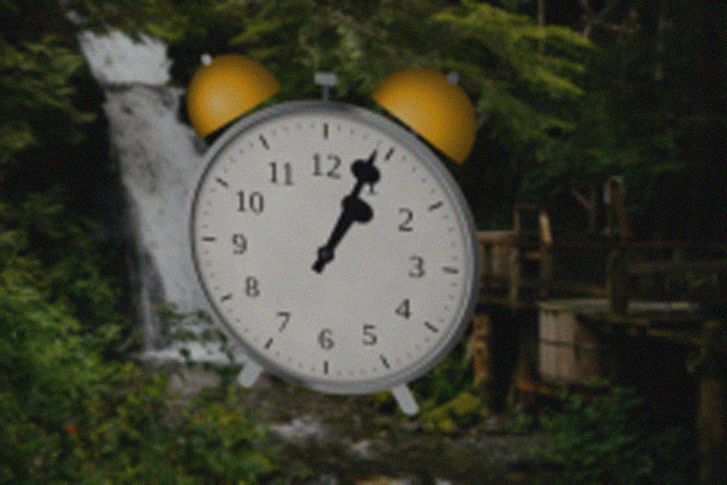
1h04
